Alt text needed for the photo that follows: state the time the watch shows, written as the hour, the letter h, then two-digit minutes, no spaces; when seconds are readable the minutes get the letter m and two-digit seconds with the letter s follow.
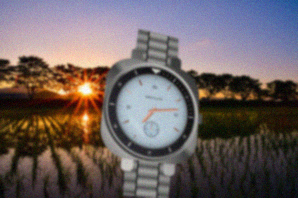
7h13
